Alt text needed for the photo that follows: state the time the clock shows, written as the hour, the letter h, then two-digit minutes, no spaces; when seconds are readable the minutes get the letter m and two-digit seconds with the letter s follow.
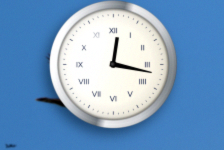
12h17
